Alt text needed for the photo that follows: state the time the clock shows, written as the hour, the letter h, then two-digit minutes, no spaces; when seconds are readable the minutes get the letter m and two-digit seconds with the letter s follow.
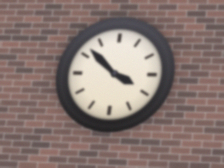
3h52
